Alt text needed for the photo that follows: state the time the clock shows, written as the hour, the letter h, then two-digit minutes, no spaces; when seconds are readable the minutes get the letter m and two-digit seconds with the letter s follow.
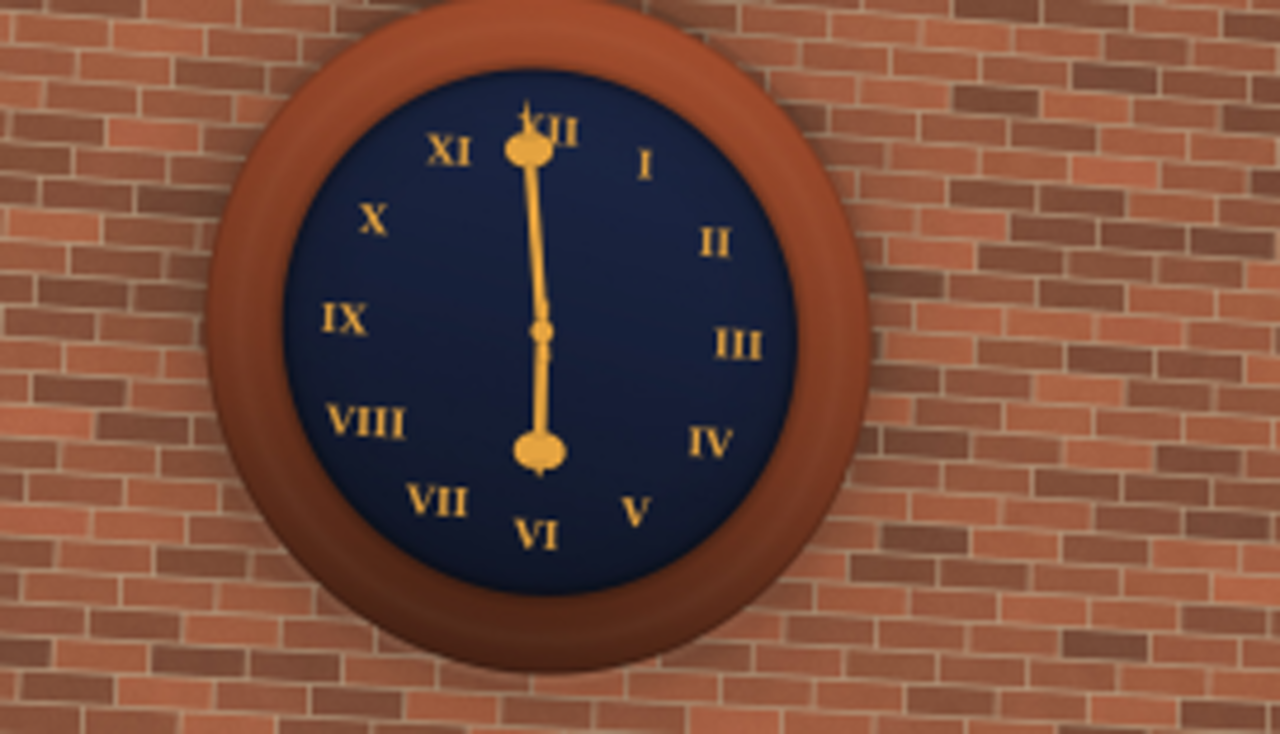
5h59
